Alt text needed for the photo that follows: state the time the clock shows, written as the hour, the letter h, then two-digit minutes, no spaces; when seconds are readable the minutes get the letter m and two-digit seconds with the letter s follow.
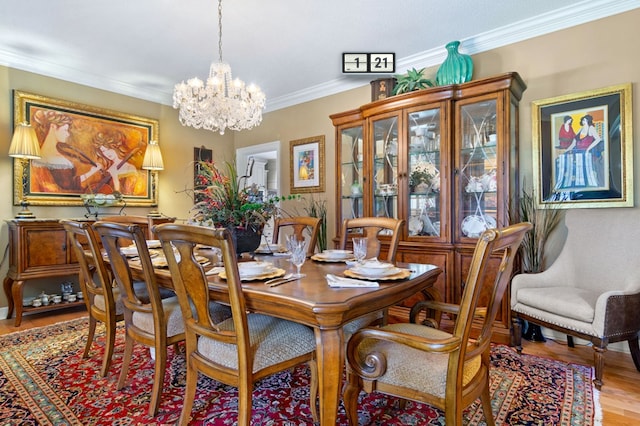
1h21
